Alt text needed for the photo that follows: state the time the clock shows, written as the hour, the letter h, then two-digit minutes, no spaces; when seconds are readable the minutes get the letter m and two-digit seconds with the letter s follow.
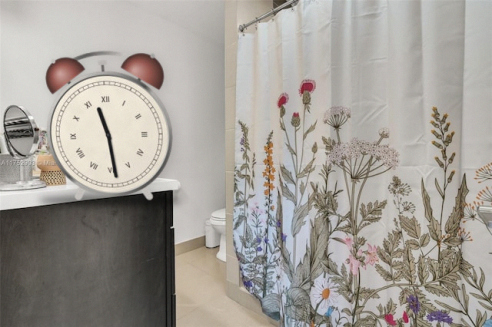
11h29
